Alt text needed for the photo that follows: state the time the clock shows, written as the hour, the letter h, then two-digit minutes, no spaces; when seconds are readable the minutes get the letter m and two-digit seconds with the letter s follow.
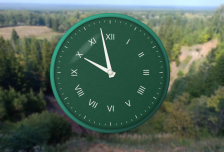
9h58
